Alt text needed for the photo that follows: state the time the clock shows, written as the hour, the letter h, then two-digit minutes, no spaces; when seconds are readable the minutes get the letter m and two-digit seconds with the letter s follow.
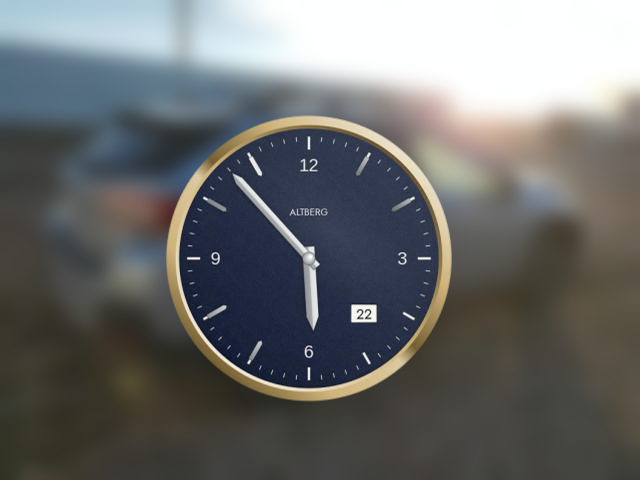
5h53
